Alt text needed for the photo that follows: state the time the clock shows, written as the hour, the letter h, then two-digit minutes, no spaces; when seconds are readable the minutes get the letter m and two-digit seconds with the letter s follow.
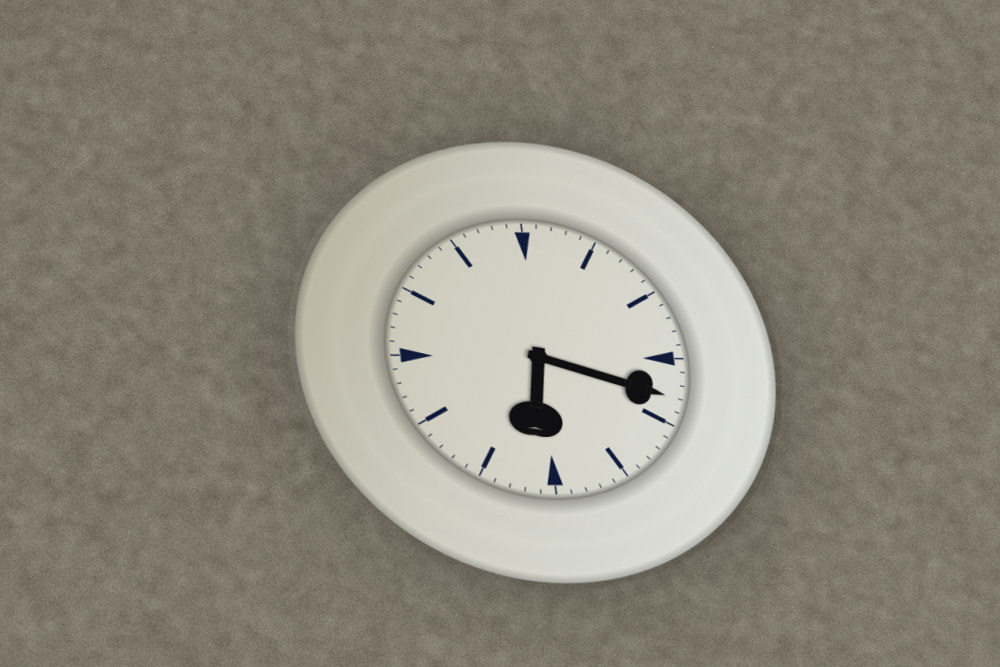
6h18
